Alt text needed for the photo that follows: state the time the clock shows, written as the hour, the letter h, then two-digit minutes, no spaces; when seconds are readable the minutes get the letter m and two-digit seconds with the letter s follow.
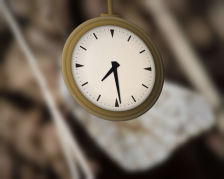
7h29
